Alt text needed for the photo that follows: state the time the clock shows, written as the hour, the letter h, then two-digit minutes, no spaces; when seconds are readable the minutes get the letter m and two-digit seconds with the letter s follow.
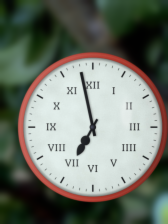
6h58
